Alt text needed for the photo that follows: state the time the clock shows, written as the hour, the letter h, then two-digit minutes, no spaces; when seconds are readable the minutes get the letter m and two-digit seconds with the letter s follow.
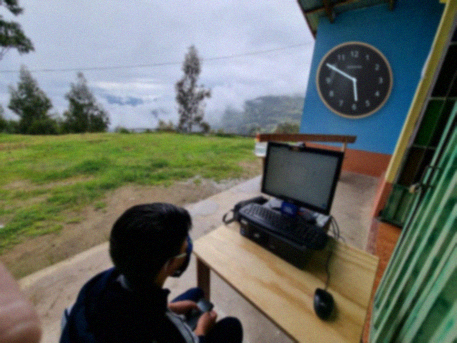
5h50
